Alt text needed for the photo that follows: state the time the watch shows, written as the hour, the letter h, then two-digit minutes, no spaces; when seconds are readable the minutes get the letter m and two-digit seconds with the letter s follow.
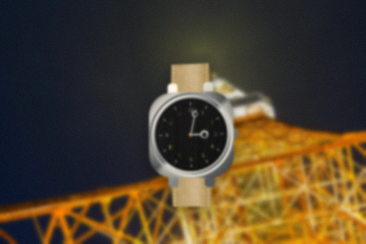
3h02
